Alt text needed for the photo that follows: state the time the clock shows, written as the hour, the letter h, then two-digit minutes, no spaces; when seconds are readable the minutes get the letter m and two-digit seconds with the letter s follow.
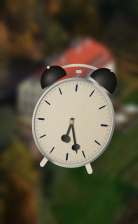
6h27
